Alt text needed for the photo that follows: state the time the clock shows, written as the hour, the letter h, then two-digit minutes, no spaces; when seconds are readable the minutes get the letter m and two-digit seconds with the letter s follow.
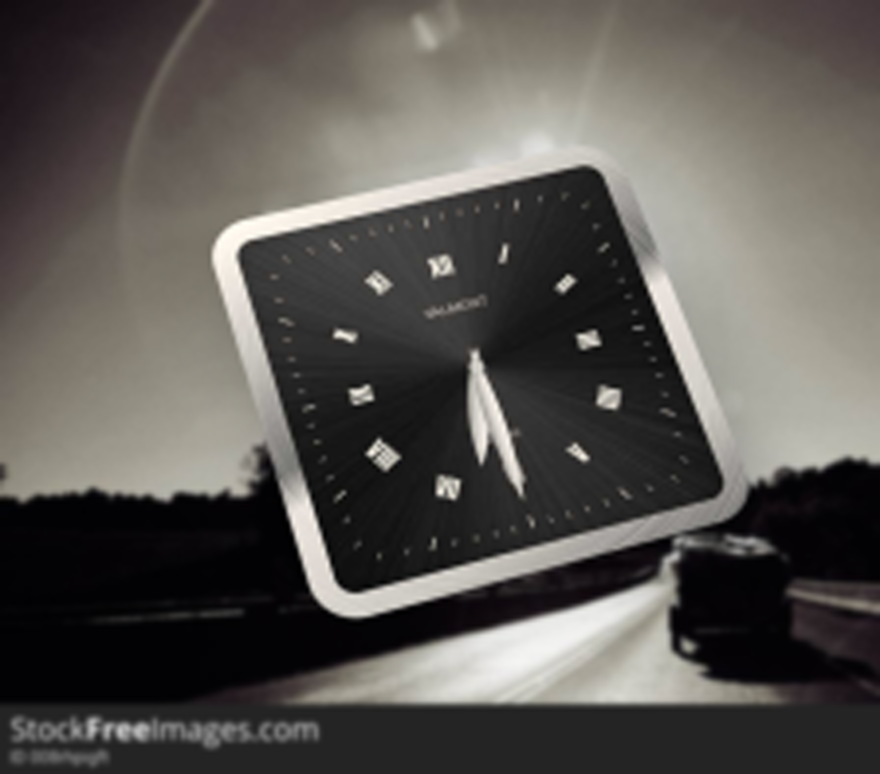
6h30
